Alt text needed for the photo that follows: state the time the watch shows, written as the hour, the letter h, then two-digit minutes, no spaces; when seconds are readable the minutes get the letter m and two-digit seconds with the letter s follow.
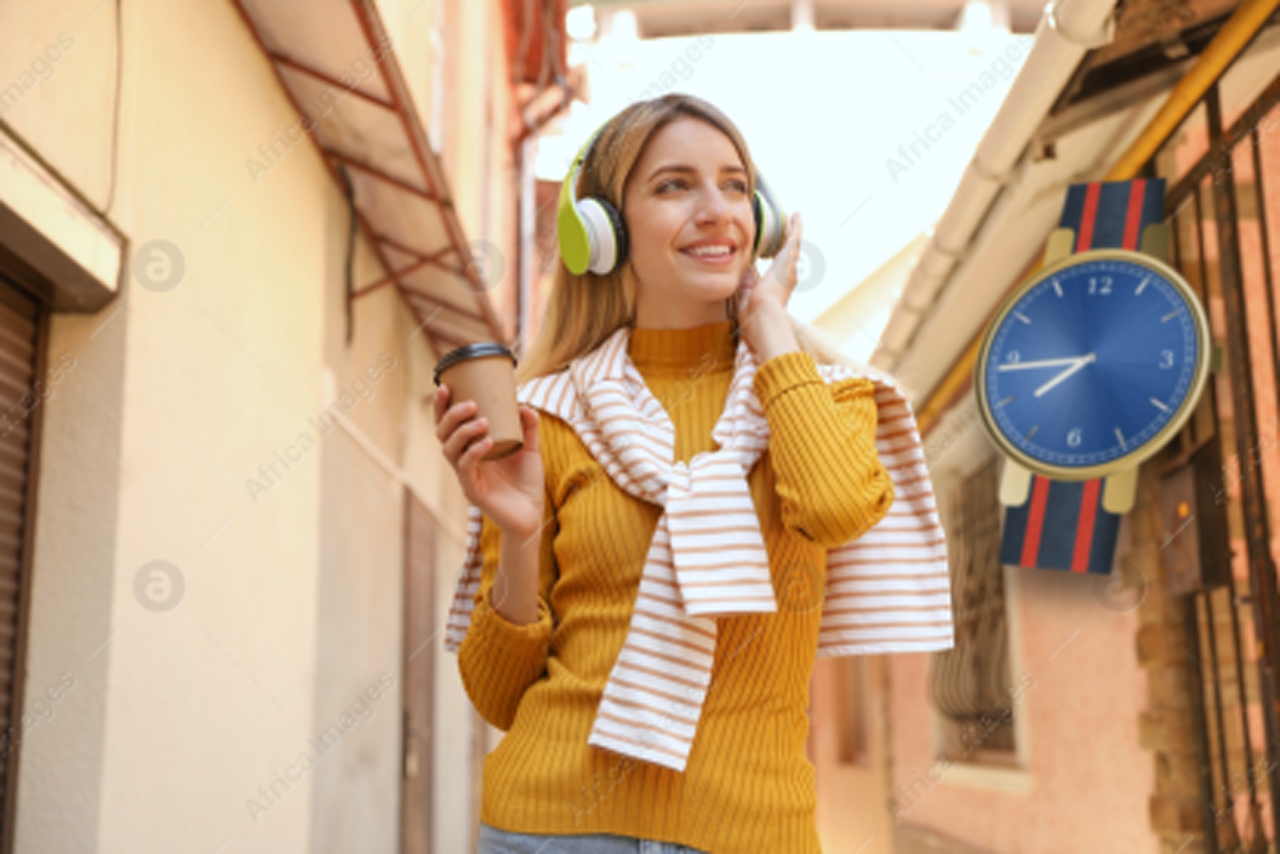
7h44
